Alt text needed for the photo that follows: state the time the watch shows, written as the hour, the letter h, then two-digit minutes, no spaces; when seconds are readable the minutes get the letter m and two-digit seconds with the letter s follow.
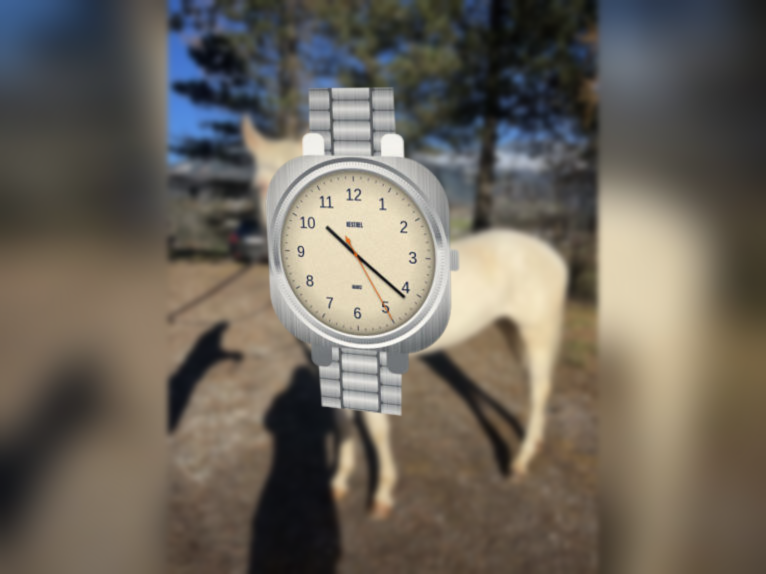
10h21m25s
